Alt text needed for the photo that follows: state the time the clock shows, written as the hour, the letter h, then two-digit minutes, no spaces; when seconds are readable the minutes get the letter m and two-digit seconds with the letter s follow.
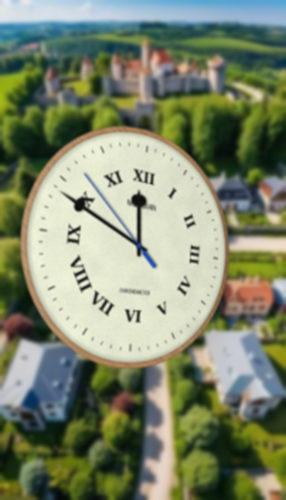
11h48m52s
